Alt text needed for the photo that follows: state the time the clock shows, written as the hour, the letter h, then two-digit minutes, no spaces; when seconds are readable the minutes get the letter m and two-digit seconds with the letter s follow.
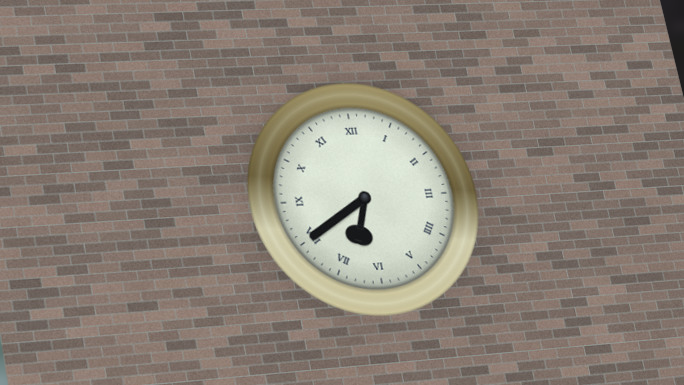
6h40
